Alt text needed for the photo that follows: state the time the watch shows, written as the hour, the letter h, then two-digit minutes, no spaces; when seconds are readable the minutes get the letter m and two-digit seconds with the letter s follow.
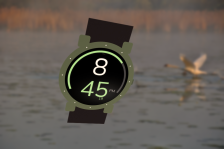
8h45
